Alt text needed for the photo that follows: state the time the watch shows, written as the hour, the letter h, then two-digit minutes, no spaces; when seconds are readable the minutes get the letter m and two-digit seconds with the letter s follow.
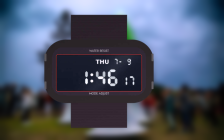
1h46m17s
